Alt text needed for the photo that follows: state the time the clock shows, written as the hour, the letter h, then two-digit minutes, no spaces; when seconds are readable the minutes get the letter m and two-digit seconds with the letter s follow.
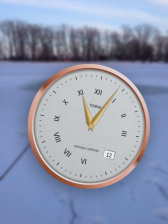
11h04
